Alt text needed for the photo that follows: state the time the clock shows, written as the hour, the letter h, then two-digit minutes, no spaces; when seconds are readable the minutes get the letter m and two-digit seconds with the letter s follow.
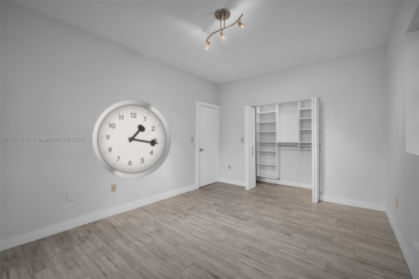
1h16
